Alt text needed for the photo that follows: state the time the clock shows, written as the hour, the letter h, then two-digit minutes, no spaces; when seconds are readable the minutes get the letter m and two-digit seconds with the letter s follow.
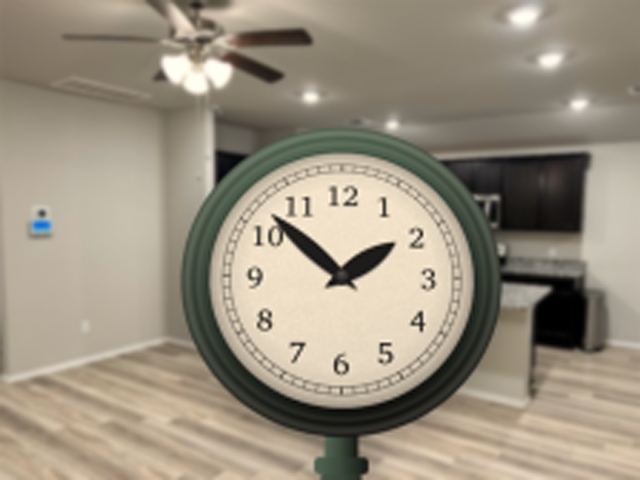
1h52
